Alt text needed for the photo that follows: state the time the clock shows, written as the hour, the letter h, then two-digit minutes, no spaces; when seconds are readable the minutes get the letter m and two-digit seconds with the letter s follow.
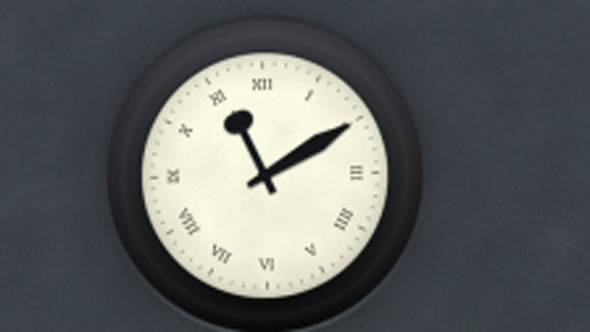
11h10
